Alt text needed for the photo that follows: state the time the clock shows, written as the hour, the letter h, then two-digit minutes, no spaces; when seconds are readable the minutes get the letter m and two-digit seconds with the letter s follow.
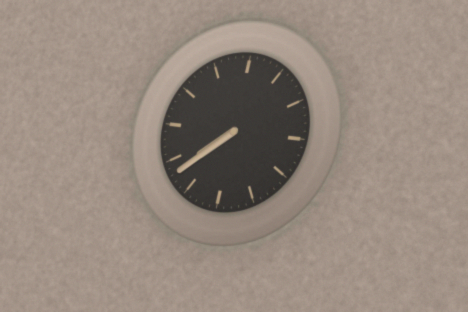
7h38
